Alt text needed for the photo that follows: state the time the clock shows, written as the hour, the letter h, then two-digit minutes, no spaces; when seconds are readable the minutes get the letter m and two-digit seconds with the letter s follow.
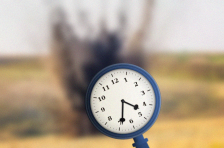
4h34
